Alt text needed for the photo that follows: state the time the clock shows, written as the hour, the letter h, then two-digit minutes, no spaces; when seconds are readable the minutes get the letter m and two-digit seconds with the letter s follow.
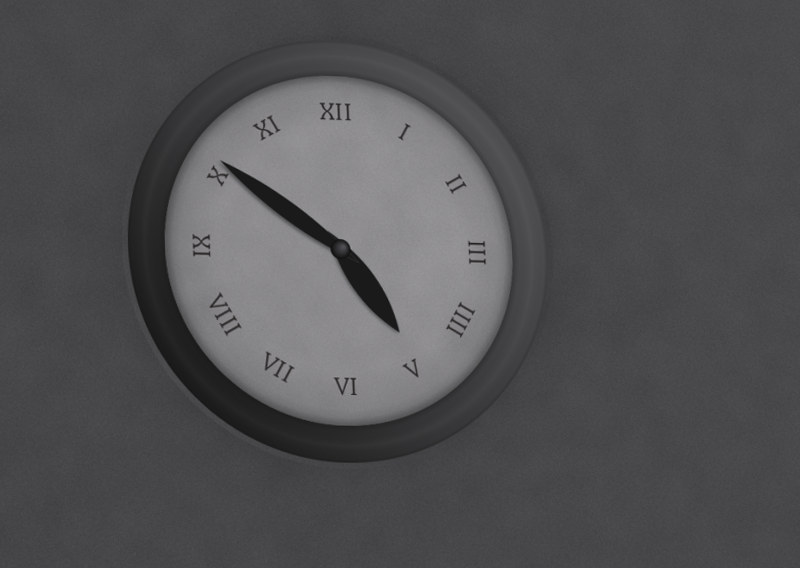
4h51
